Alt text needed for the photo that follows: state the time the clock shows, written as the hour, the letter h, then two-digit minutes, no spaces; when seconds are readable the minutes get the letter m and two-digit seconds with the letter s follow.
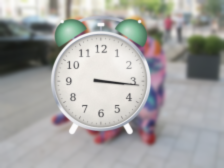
3h16
